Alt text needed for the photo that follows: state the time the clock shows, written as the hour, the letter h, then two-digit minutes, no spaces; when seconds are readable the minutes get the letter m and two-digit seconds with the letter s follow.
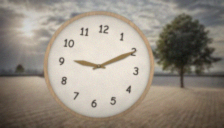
9h10
